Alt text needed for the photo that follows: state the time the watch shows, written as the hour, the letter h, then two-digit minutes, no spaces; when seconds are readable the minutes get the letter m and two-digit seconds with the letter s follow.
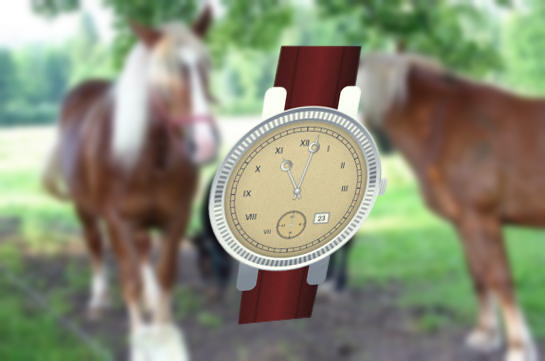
11h02
